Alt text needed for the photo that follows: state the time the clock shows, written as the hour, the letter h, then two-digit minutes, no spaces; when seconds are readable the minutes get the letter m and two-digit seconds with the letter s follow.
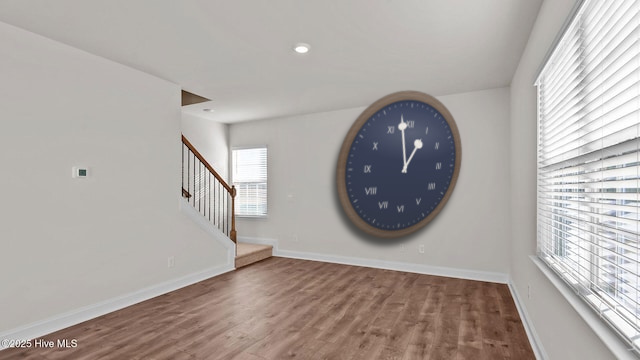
12h58
